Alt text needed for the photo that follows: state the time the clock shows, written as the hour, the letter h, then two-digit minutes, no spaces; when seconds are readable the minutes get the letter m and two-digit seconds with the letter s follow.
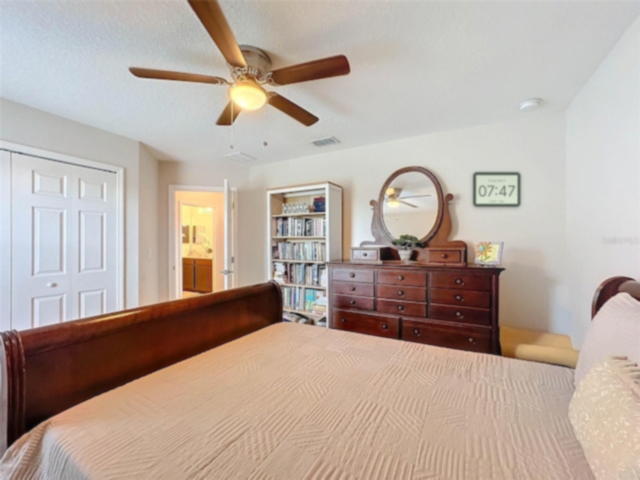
7h47
